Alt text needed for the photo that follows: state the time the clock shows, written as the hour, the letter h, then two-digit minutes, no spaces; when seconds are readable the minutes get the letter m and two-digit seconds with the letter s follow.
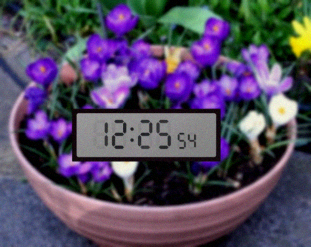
12h25m54s
